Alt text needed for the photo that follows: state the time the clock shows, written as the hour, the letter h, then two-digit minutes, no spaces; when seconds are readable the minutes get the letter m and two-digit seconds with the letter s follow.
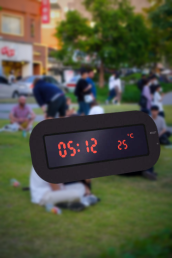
5h12
